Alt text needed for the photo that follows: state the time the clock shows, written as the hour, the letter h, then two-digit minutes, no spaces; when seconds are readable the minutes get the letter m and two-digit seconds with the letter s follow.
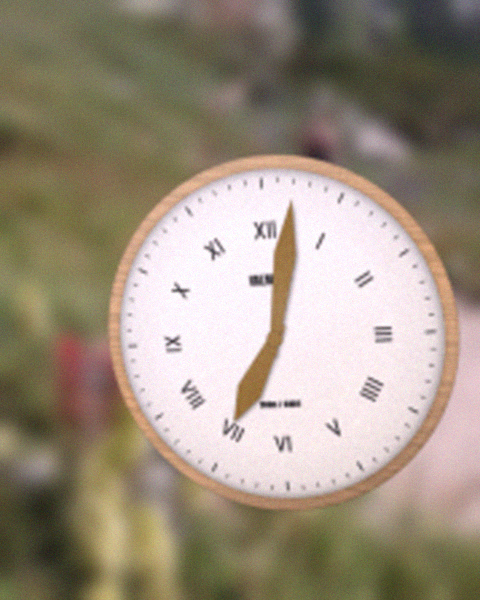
7h02
